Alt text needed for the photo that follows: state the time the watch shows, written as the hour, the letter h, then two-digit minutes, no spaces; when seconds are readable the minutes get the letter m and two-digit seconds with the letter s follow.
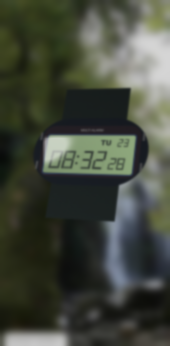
8h32m28s
